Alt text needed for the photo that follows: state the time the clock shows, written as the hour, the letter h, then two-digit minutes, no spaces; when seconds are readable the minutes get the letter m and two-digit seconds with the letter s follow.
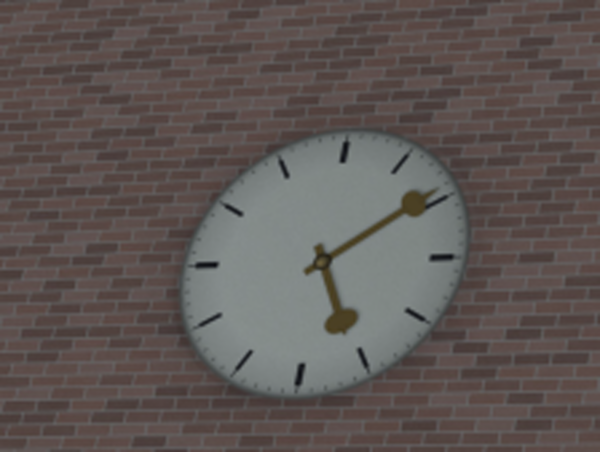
5h09
